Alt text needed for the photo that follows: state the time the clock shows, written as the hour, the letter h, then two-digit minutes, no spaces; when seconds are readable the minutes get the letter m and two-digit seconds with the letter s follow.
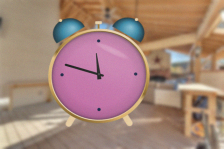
11h48
